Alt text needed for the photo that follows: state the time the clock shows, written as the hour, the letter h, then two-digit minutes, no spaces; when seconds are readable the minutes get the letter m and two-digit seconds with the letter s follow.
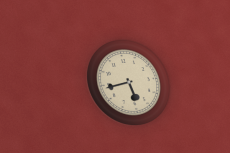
5h44
